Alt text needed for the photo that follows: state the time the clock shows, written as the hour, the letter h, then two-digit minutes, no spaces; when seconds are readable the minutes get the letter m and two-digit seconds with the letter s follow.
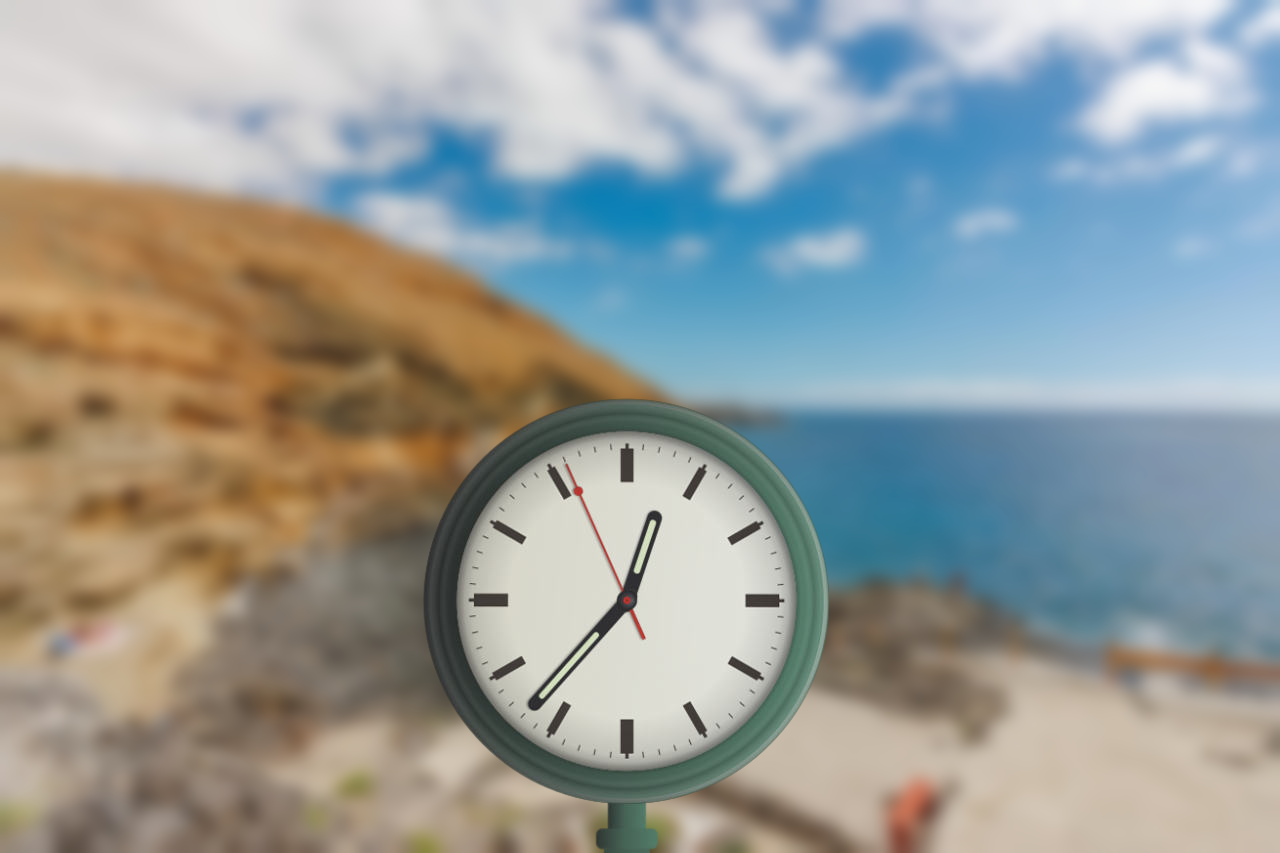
12h36m56s
